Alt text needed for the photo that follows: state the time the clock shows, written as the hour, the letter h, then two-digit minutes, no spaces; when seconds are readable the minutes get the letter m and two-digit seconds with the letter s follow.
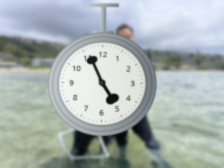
4h56
